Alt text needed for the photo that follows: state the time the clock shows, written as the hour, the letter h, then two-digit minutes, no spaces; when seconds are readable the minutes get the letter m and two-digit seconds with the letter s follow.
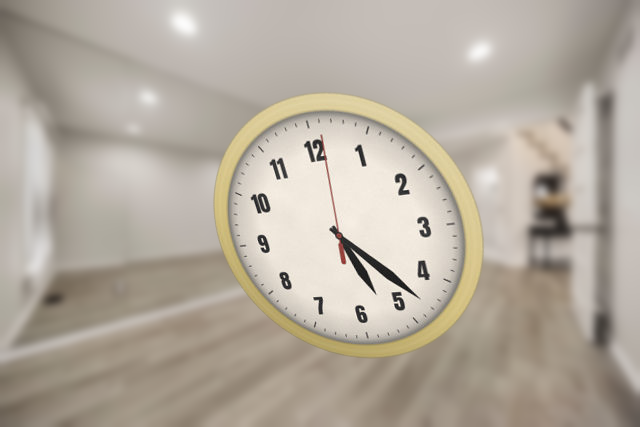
5h23m01s
